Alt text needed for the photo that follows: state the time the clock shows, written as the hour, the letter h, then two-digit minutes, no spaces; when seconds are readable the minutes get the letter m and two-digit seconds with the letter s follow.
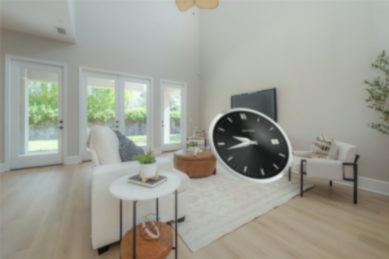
9h43
